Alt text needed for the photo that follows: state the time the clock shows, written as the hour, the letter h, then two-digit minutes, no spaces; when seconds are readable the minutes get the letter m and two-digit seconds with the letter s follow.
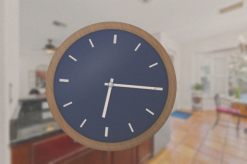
6h15
